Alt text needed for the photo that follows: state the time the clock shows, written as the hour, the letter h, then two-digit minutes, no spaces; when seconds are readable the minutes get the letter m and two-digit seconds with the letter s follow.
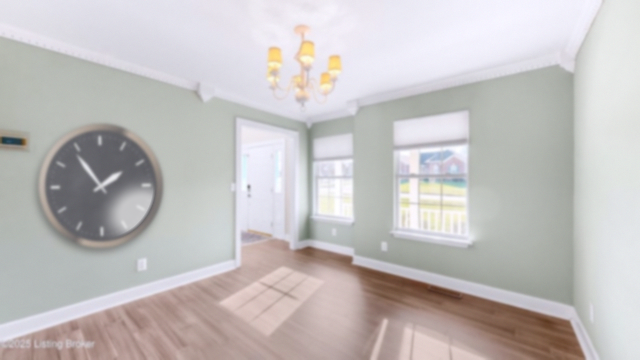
1h54
